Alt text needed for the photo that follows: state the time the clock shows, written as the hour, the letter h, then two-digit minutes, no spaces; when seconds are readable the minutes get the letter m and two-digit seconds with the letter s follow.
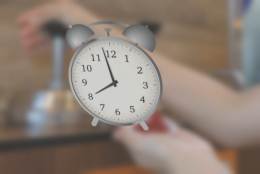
7h58
